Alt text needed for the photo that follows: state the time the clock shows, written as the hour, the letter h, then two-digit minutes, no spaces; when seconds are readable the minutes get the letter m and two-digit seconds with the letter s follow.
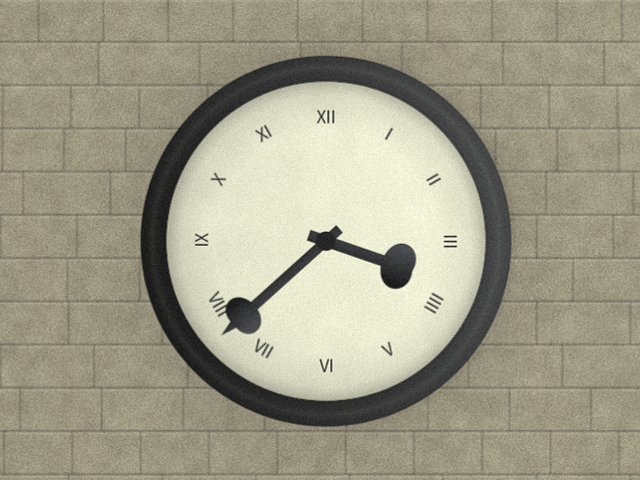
3h38
